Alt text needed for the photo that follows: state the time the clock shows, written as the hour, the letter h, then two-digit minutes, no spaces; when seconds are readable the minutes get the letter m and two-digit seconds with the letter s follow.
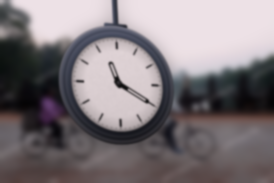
11h20
